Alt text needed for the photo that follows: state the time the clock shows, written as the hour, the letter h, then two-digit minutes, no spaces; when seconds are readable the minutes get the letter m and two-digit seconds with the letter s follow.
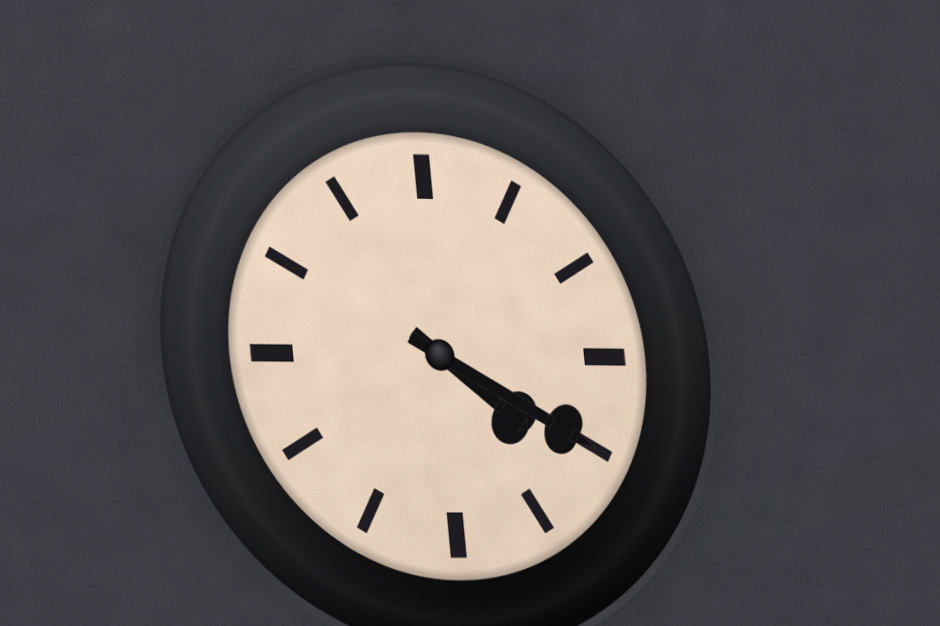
4h20
